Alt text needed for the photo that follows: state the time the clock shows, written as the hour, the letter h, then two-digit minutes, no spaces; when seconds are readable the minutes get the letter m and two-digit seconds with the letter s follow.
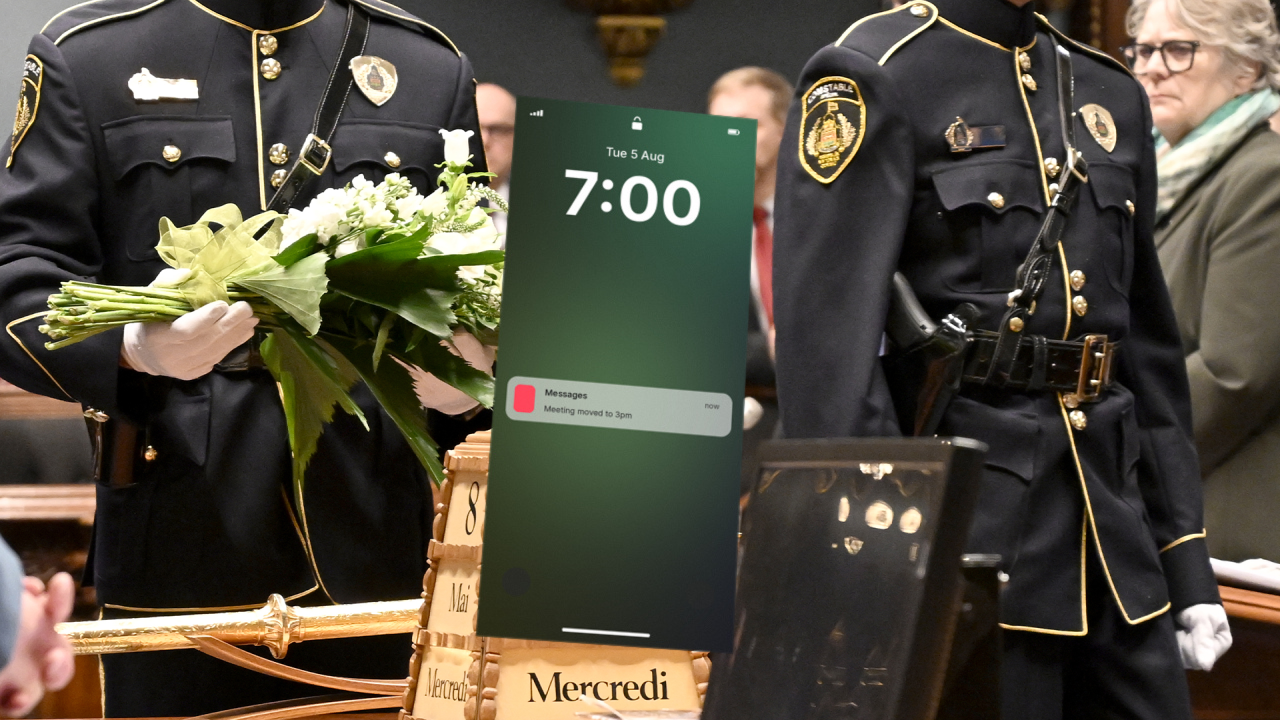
7h00
